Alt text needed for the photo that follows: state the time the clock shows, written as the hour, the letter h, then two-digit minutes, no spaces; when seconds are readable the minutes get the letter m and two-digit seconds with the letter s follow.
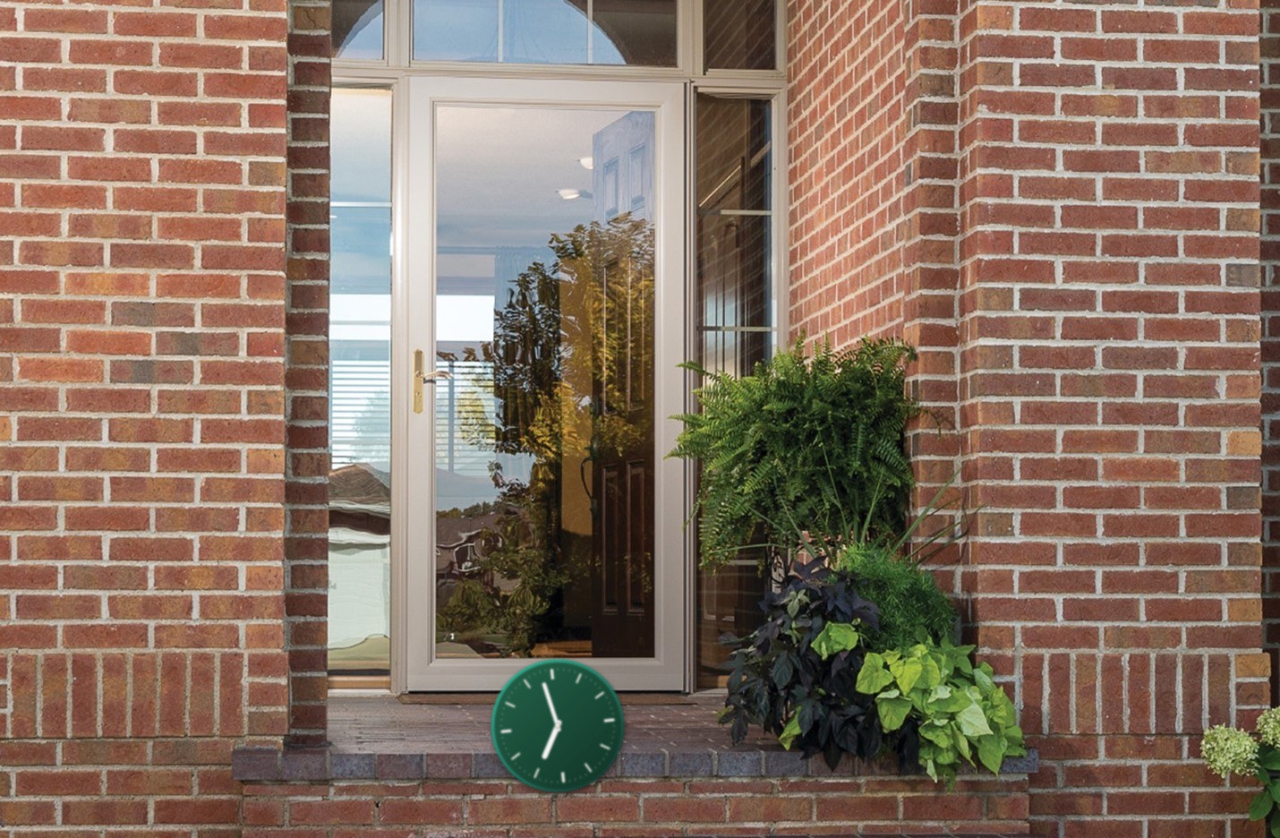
6h58
